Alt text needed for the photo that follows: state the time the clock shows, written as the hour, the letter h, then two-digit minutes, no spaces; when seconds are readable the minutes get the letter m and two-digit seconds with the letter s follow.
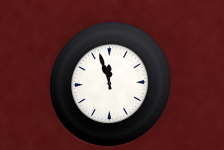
11h57
